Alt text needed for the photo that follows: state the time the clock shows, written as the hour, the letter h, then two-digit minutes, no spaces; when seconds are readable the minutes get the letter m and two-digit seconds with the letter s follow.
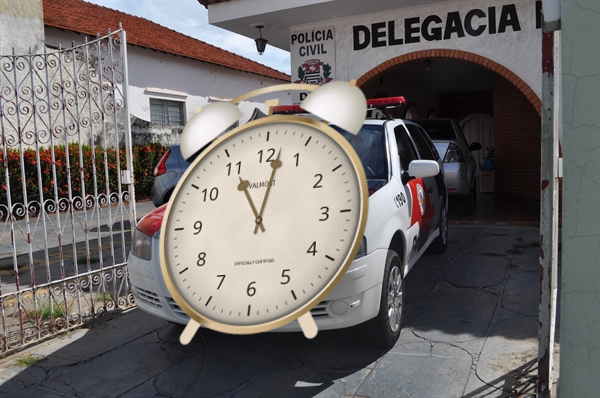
11h02
